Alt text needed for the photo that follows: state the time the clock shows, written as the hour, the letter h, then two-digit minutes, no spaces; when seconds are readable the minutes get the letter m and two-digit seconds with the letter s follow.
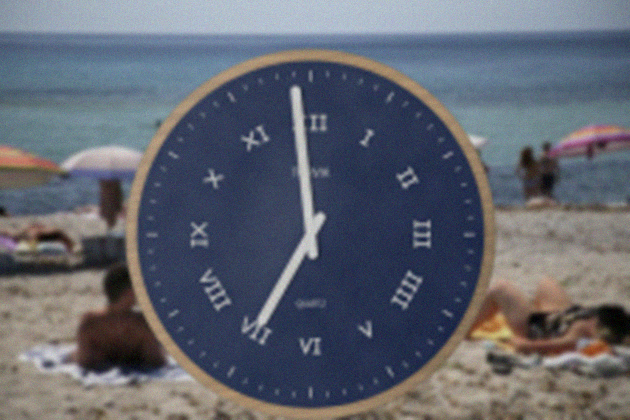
6h59
